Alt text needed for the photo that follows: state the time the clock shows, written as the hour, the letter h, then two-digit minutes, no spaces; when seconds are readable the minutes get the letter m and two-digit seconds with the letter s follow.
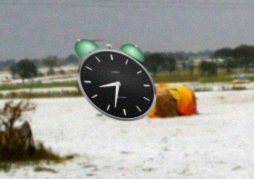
8h33
